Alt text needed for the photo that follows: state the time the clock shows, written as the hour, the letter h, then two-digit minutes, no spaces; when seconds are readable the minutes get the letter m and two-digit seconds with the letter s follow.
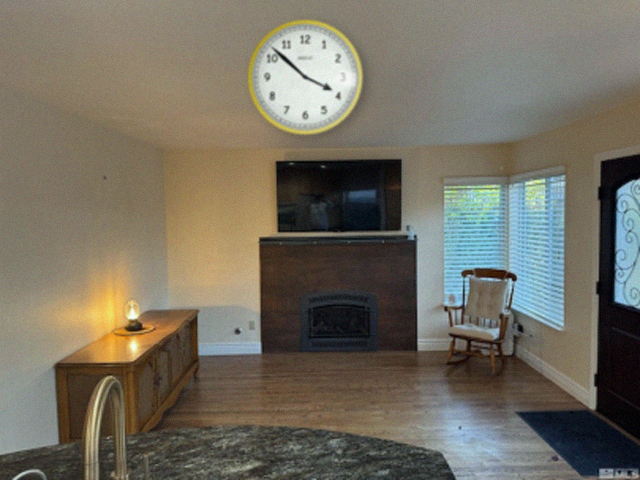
3h52
